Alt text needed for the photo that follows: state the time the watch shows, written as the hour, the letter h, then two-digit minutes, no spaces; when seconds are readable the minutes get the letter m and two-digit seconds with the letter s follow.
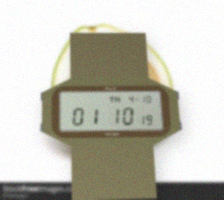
1h10
